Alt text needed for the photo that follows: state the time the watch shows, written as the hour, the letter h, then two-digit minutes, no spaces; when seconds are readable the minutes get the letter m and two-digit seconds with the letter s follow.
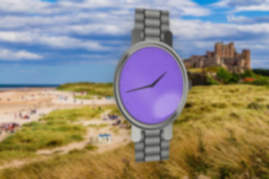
1h43
